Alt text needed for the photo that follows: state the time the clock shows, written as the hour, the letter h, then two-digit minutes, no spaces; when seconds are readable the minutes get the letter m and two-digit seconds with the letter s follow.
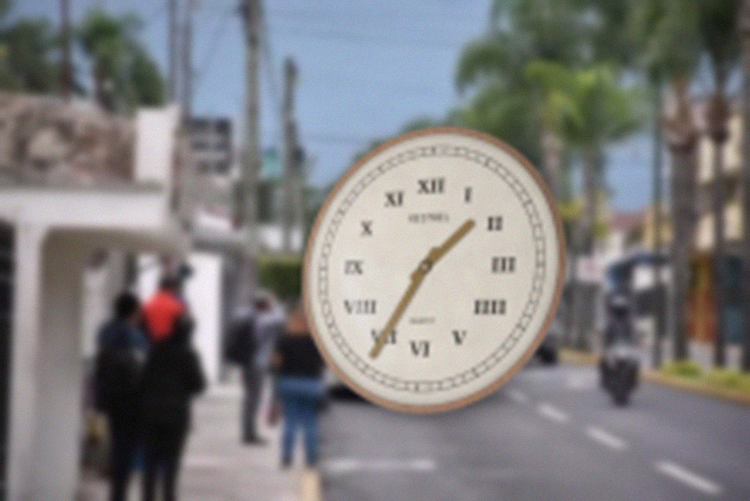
1h35
